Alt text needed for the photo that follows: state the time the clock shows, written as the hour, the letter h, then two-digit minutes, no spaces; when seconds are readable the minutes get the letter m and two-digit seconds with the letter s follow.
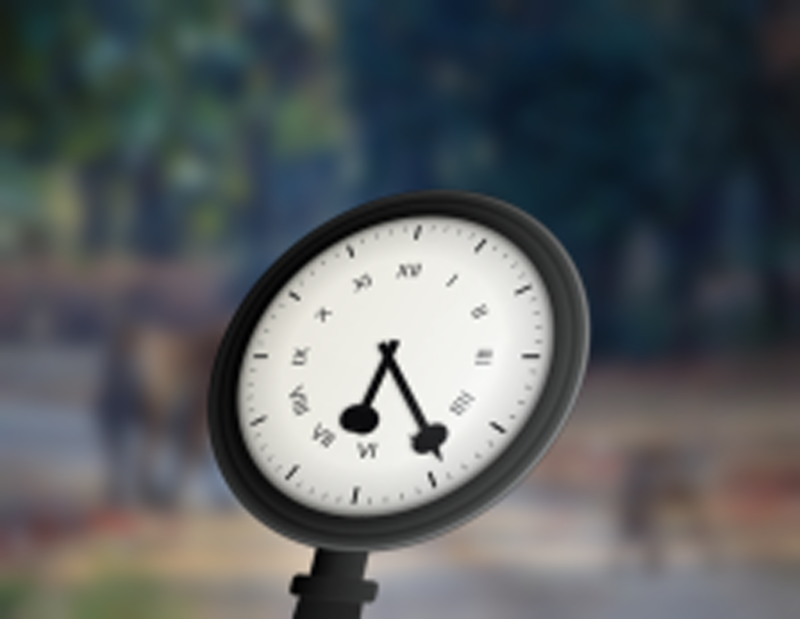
6h24
